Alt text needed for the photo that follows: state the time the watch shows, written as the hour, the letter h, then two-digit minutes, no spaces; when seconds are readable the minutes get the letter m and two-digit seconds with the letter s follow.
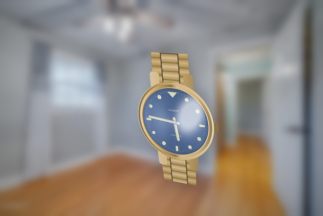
5h46
